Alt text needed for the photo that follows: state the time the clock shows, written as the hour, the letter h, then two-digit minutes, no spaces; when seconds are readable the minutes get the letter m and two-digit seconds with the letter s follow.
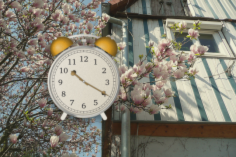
10h20
